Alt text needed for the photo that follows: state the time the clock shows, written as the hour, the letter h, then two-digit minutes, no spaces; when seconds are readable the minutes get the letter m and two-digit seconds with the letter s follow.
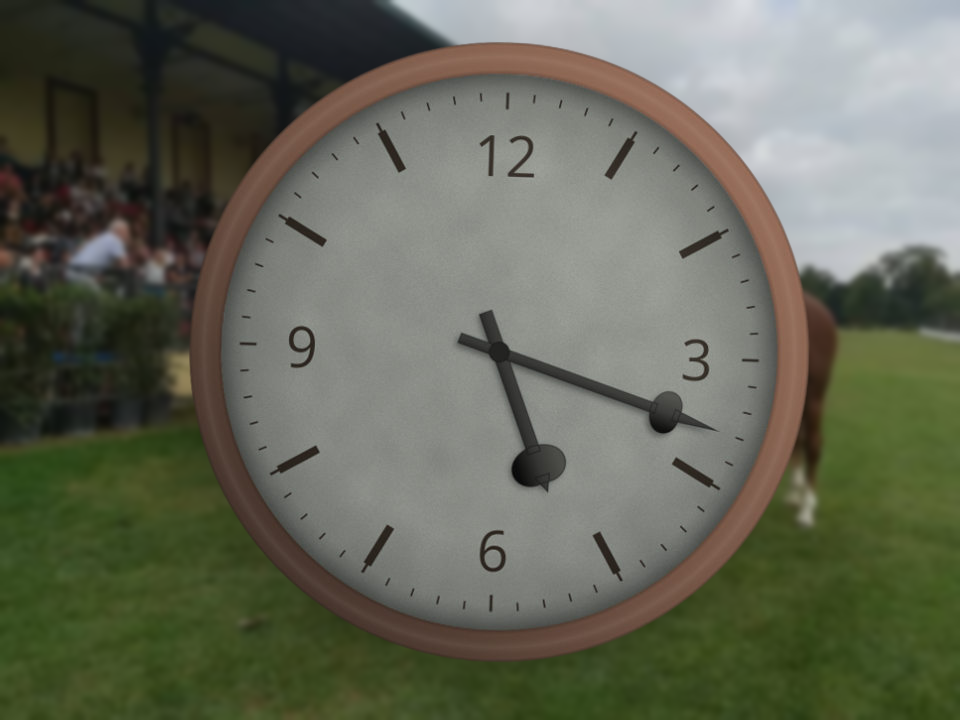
5h18
